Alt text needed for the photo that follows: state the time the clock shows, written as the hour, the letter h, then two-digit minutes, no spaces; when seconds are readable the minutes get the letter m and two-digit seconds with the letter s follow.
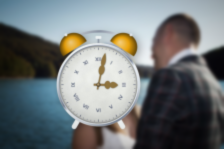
3h02
